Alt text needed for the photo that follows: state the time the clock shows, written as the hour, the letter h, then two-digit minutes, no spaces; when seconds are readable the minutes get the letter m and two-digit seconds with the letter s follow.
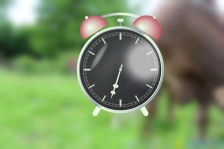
6h33
